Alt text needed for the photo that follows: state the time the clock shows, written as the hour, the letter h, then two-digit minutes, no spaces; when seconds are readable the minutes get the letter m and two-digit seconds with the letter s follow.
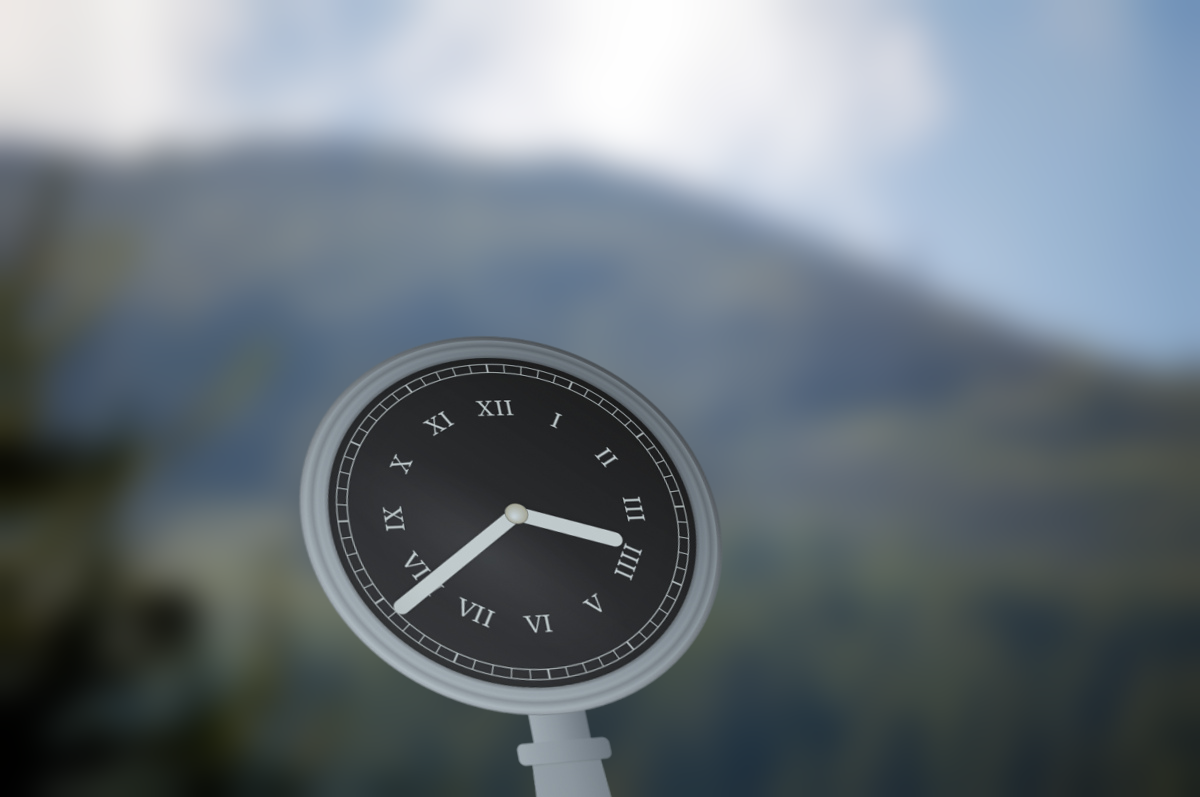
3h39
